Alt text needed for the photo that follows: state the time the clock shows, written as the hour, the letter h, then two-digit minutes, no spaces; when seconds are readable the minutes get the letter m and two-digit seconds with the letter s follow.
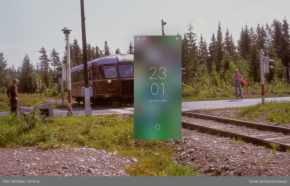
23h01
